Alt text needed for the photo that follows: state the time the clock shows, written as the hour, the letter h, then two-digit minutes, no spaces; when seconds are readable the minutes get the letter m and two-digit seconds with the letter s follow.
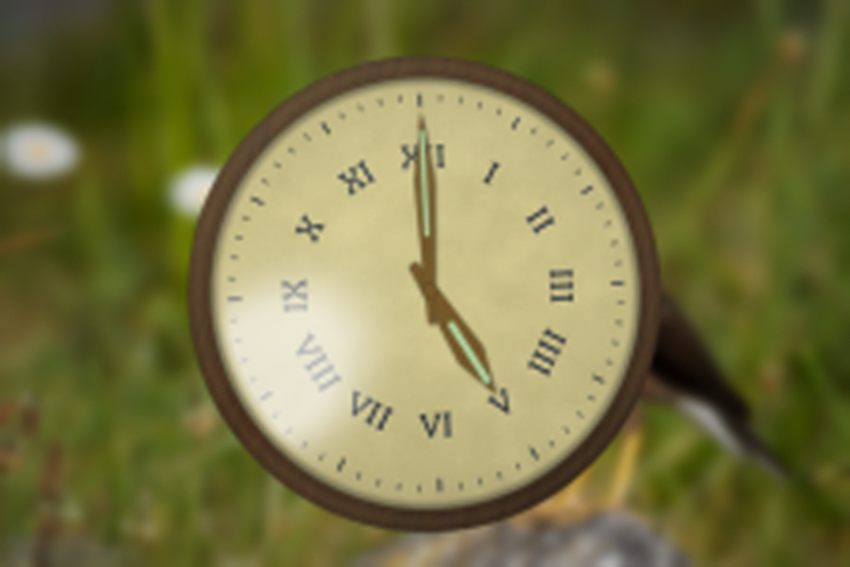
5h00
